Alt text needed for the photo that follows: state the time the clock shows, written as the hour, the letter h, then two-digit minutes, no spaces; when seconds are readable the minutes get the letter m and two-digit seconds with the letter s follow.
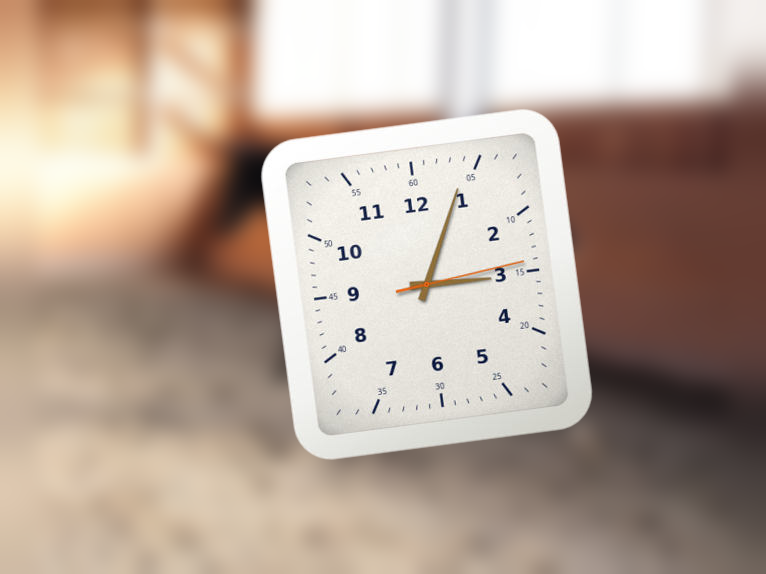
3h04m14s
